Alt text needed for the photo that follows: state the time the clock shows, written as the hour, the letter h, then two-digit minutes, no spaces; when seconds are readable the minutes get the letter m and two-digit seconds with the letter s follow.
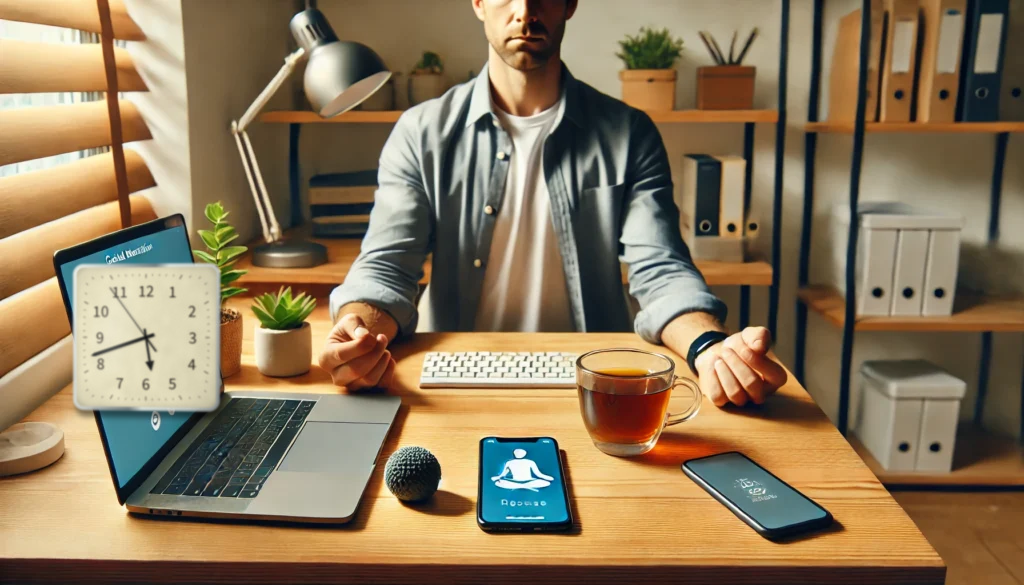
5h41m54s
